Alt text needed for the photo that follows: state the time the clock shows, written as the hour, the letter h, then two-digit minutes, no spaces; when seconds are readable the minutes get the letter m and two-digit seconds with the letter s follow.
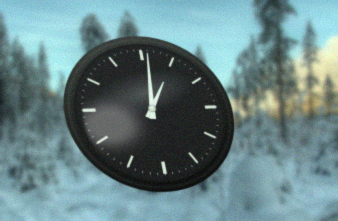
1h01
